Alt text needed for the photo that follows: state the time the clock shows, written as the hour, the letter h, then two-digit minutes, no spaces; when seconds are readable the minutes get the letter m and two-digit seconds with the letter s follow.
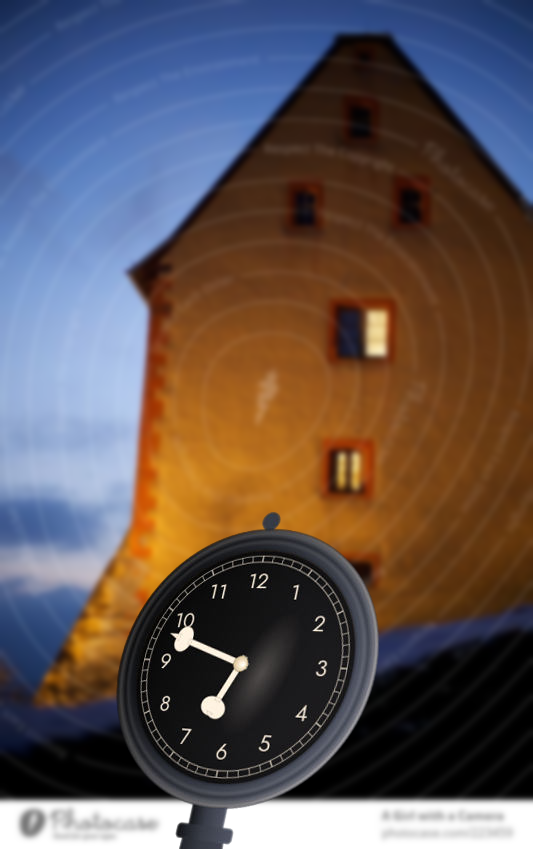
6h48
